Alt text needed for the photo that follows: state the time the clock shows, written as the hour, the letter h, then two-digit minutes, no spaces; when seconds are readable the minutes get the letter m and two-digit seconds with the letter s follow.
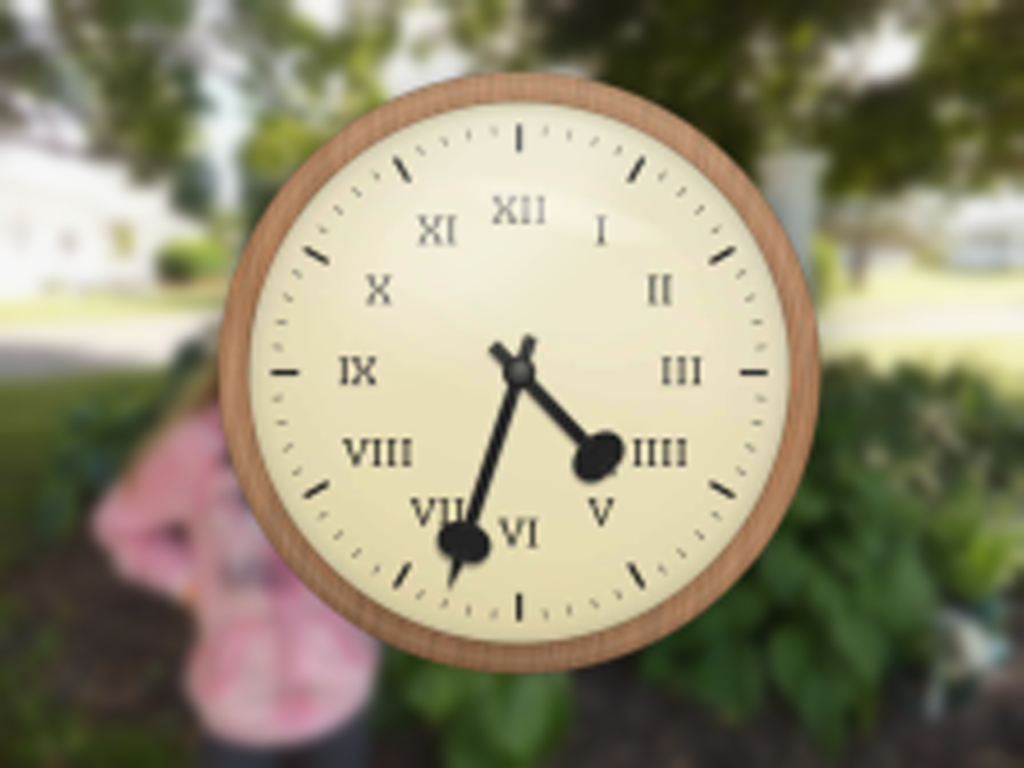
4h33
